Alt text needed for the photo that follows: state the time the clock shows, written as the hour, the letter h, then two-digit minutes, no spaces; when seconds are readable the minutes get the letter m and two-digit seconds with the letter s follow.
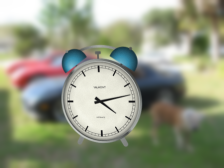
4h13
